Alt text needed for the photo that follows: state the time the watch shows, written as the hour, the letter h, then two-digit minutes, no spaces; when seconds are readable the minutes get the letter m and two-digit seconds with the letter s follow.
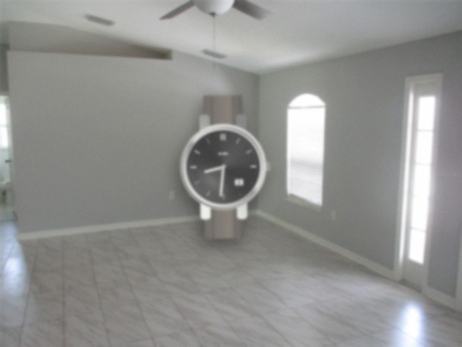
8h31
